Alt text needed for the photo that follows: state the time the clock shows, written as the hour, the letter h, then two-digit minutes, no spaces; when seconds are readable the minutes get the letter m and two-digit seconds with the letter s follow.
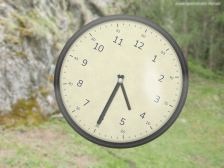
4h30
